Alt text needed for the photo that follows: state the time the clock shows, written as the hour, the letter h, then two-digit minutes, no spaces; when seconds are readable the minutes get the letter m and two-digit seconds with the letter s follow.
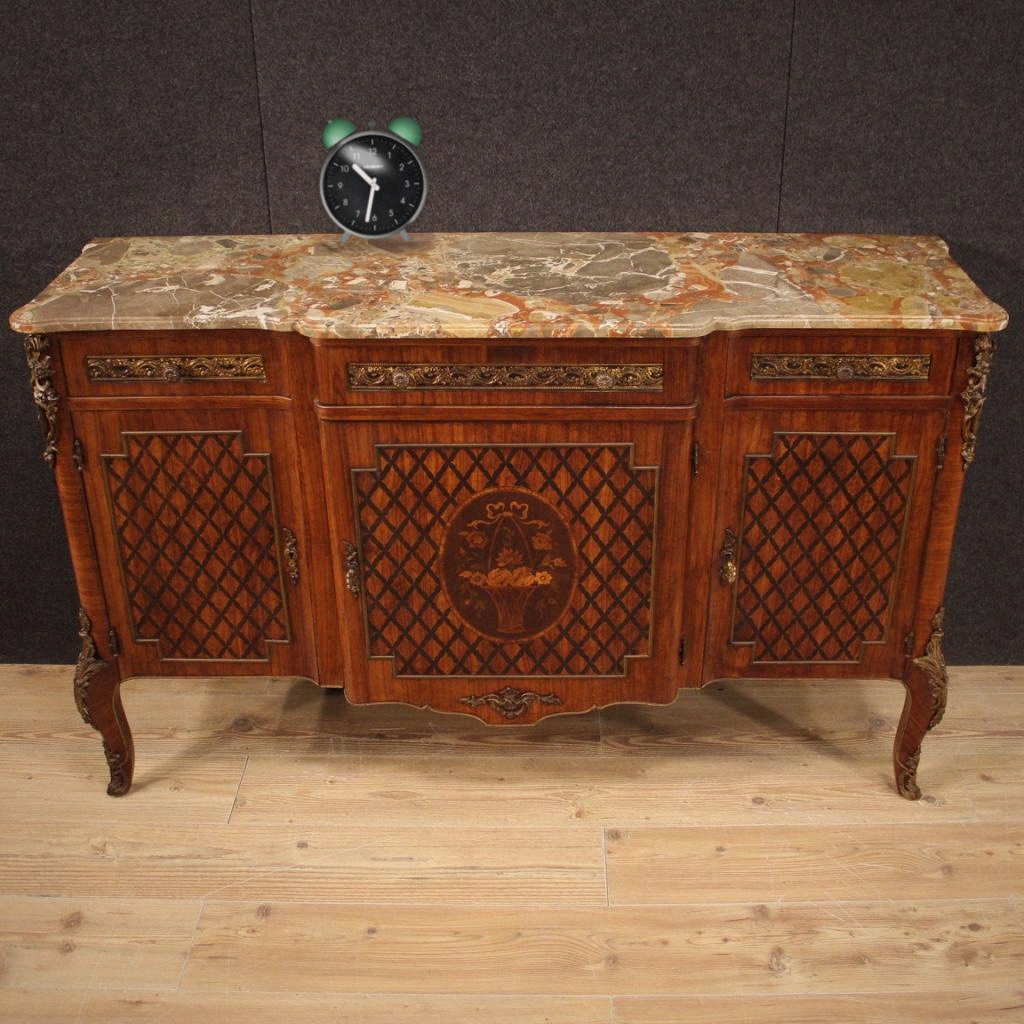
10h32
